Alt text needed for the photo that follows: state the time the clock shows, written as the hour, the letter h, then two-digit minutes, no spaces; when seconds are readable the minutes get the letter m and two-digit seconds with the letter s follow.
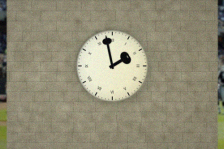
1h58
